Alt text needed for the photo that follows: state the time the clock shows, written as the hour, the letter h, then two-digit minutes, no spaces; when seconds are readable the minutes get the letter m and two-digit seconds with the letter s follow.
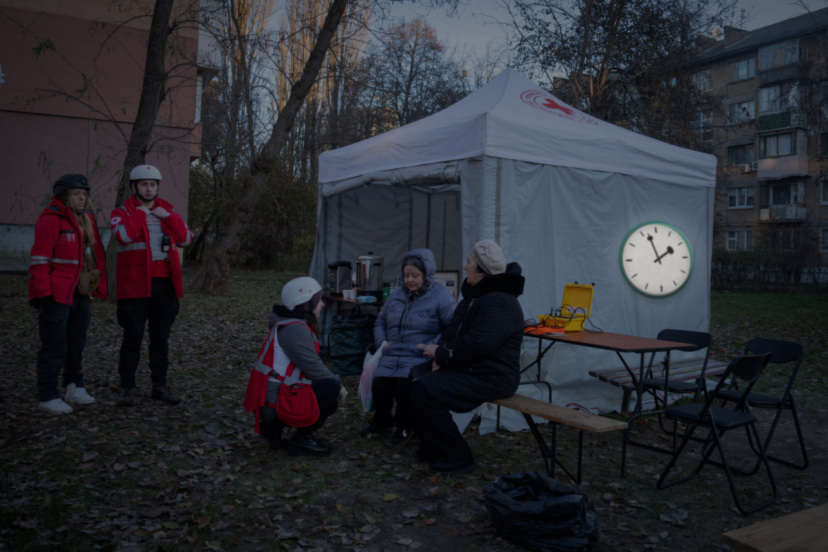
1h57
